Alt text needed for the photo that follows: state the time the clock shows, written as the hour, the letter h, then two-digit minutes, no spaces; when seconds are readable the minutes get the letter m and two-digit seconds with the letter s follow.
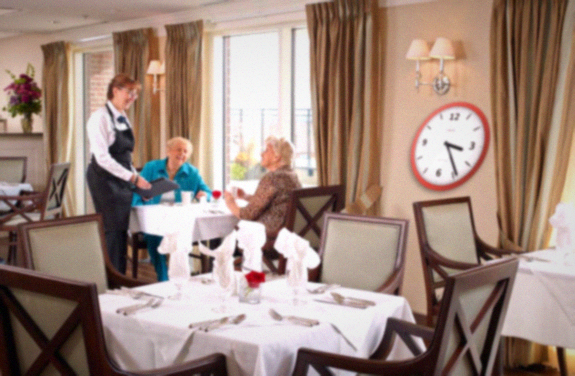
3h24
